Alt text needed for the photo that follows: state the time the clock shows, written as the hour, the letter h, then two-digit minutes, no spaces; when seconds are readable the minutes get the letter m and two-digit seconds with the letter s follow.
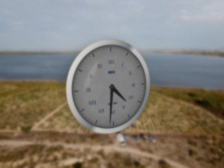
4h31
